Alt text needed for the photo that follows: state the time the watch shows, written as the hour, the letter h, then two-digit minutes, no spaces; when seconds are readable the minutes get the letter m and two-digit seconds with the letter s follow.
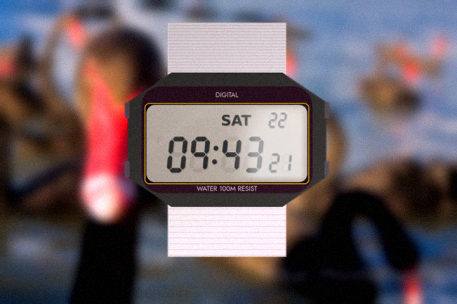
9h43m21s
